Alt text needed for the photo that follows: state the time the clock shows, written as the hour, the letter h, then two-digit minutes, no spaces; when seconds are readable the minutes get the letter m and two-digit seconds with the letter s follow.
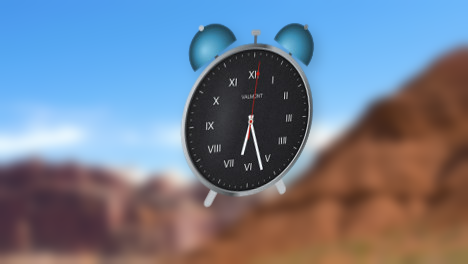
6h27m01s
